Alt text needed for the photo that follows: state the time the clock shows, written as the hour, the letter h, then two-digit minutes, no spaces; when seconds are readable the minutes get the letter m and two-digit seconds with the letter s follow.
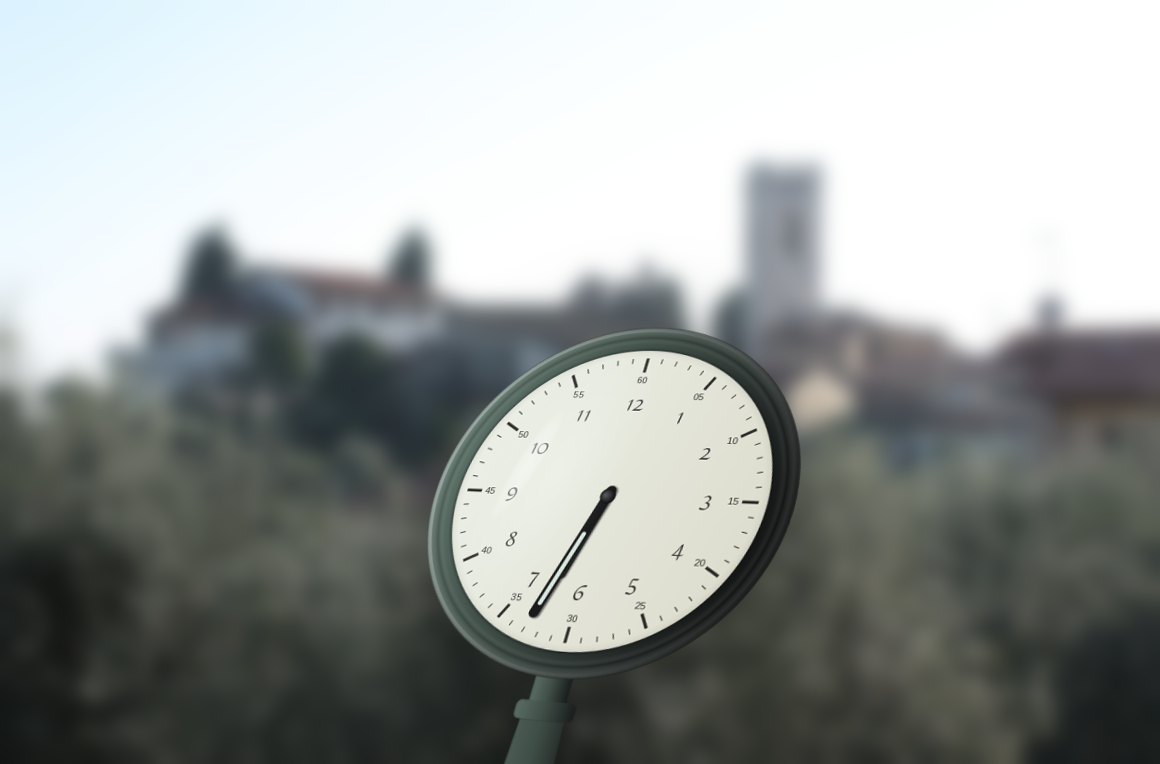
6h33
